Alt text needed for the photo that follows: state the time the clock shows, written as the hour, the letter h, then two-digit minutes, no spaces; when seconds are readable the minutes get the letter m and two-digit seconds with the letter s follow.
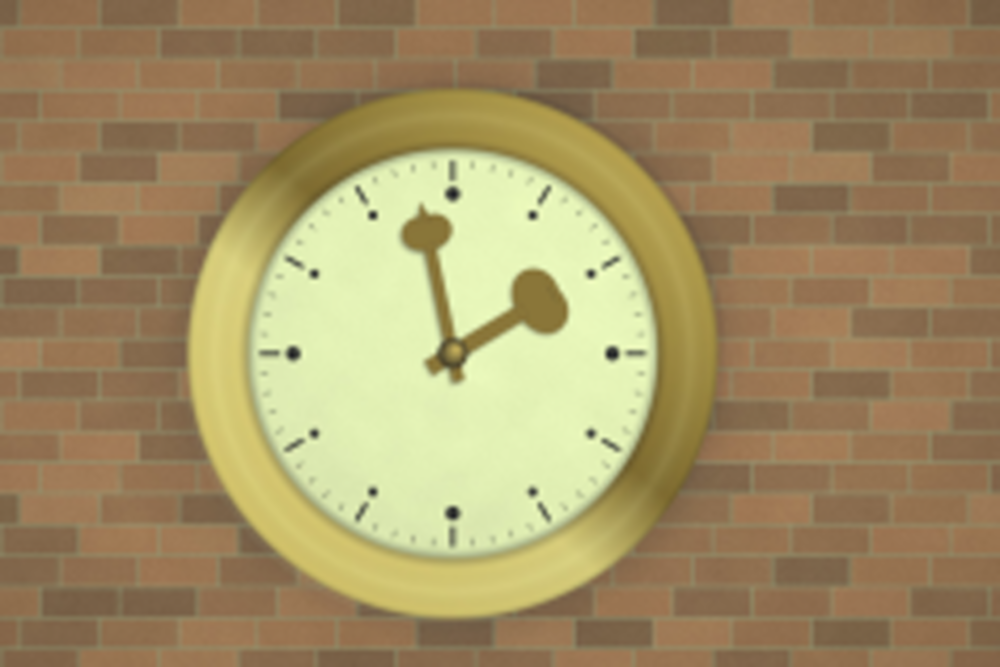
1h58
